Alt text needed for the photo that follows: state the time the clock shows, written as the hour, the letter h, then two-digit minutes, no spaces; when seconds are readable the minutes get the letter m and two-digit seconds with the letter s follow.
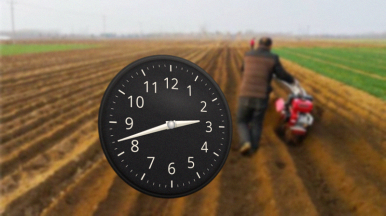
2h42
